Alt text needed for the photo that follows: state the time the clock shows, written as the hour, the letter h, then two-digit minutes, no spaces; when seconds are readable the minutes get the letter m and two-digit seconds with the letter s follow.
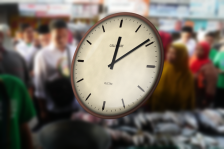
12h09
